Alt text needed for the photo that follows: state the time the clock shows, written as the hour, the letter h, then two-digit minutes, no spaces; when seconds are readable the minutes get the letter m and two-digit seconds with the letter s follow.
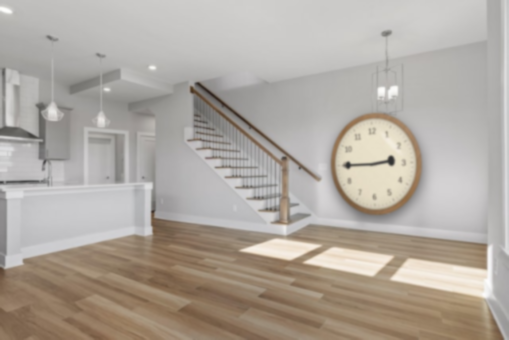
2h45
